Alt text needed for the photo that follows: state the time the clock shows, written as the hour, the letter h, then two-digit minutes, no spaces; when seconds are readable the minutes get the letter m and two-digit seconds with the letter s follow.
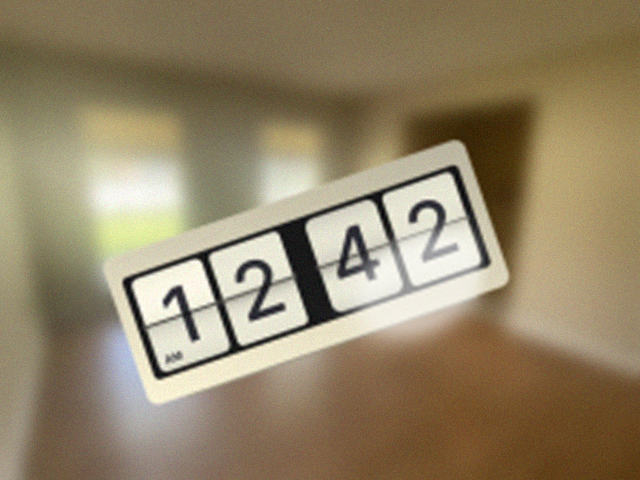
12h42
